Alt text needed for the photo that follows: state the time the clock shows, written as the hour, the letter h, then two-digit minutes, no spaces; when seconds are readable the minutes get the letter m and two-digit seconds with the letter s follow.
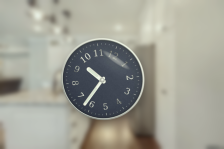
9h32
